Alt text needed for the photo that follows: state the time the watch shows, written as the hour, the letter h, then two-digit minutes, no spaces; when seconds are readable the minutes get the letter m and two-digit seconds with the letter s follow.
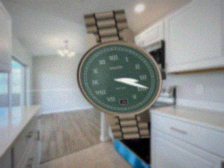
3h19
